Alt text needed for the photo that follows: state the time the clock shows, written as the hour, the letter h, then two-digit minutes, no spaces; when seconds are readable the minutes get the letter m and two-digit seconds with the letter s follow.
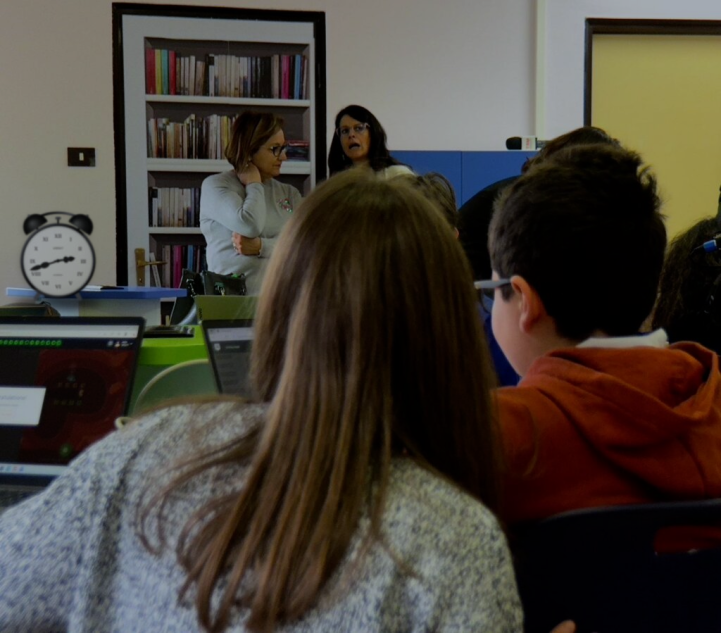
2h42
